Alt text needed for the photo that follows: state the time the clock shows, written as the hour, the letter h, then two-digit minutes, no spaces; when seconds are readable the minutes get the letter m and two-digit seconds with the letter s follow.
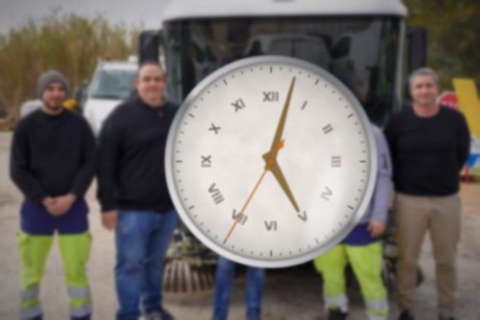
5h02m35s
